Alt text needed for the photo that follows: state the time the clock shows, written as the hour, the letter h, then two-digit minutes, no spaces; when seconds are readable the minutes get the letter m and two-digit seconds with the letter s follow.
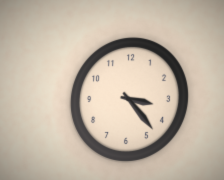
3h23
